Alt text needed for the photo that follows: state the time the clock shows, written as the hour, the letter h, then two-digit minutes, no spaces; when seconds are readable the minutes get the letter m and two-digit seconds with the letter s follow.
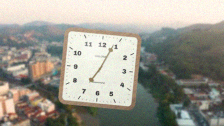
7h04
